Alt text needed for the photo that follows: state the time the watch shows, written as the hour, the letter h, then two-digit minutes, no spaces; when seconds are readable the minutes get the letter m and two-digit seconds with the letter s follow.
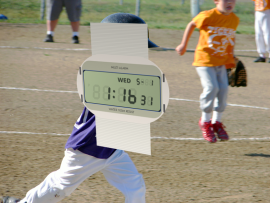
1h16m31s
